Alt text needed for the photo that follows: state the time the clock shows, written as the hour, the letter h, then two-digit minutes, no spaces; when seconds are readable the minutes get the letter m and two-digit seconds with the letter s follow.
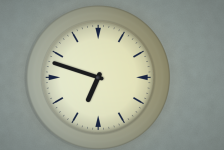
6h48
